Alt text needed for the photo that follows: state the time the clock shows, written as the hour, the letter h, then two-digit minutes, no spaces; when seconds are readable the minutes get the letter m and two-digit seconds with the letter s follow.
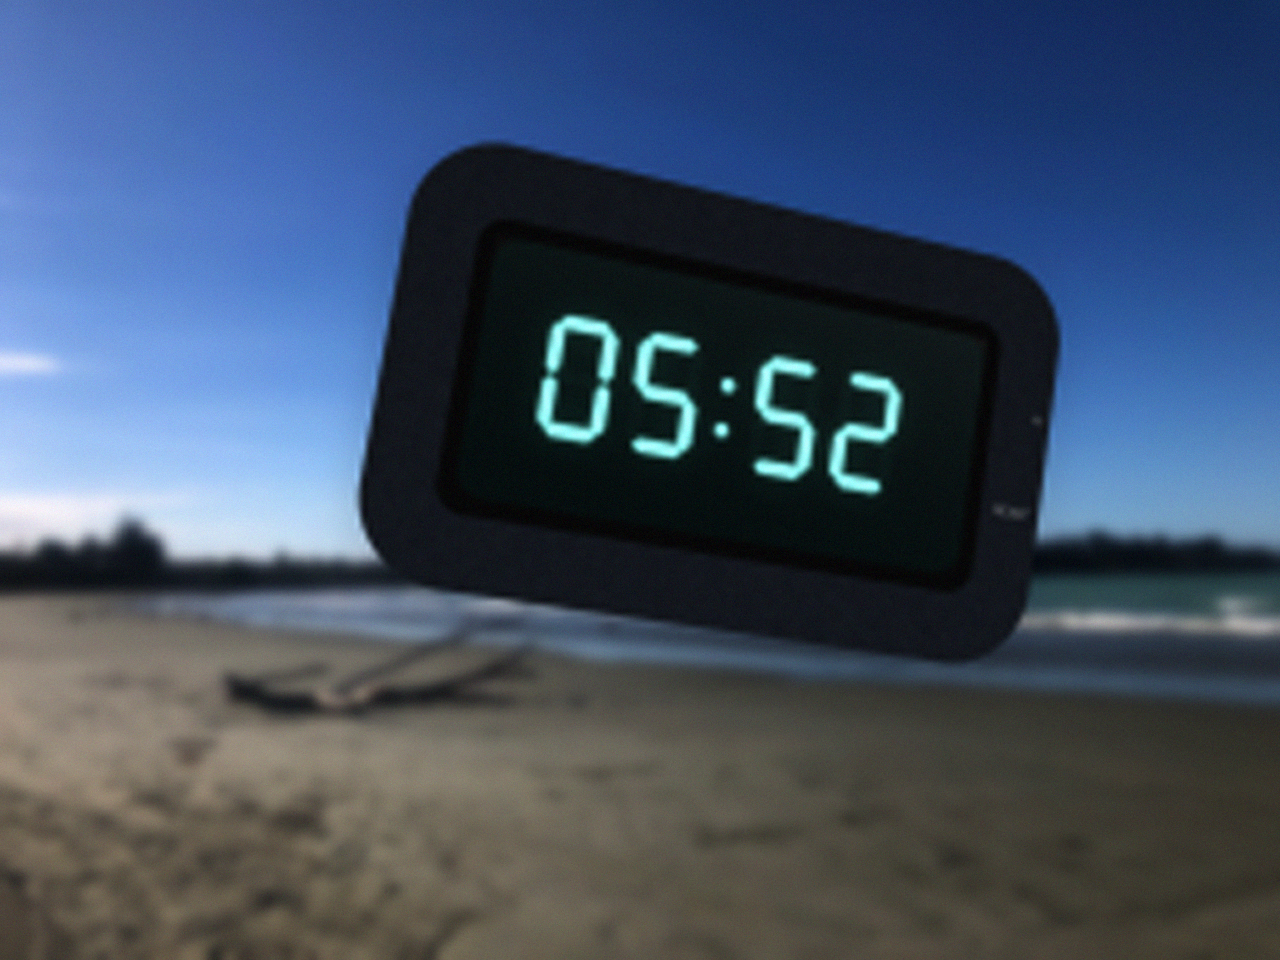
5h52
